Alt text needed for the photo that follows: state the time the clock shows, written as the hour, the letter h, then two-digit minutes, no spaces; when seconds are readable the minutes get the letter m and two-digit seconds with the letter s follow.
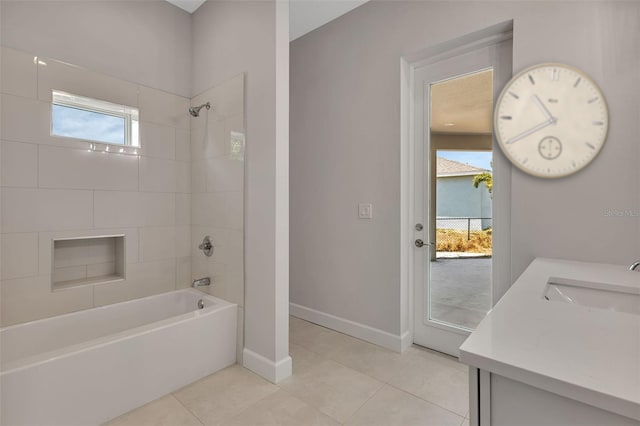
10h40
